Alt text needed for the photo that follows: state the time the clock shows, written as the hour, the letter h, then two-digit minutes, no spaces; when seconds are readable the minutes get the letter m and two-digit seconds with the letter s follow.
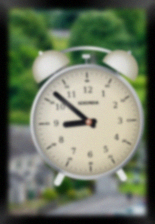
8h52
